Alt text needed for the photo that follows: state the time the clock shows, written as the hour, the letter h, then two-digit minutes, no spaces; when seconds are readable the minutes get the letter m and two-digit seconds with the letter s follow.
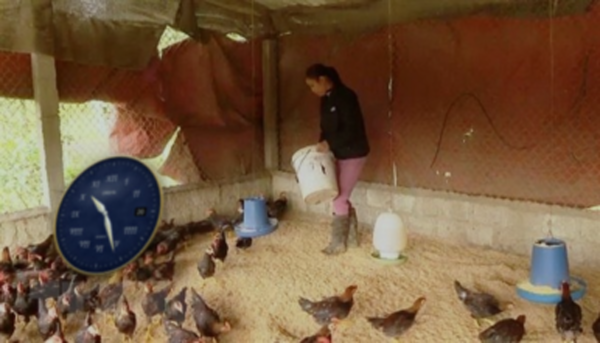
10h26
